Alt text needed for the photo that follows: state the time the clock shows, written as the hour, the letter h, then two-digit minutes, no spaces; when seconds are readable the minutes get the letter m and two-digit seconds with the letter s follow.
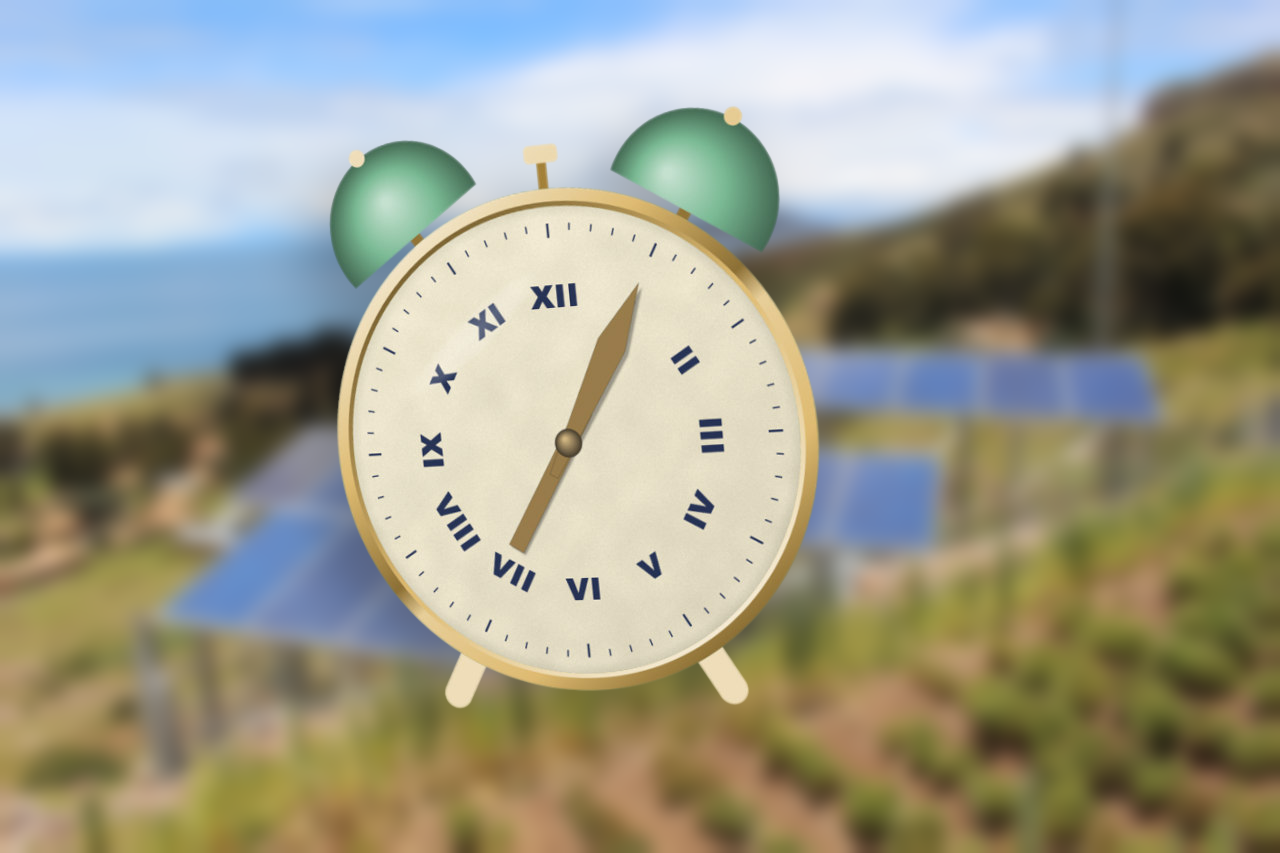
7h05
